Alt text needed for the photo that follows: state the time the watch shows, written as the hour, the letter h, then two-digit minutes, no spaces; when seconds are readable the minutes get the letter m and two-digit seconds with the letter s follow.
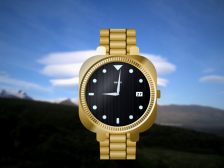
9h01
